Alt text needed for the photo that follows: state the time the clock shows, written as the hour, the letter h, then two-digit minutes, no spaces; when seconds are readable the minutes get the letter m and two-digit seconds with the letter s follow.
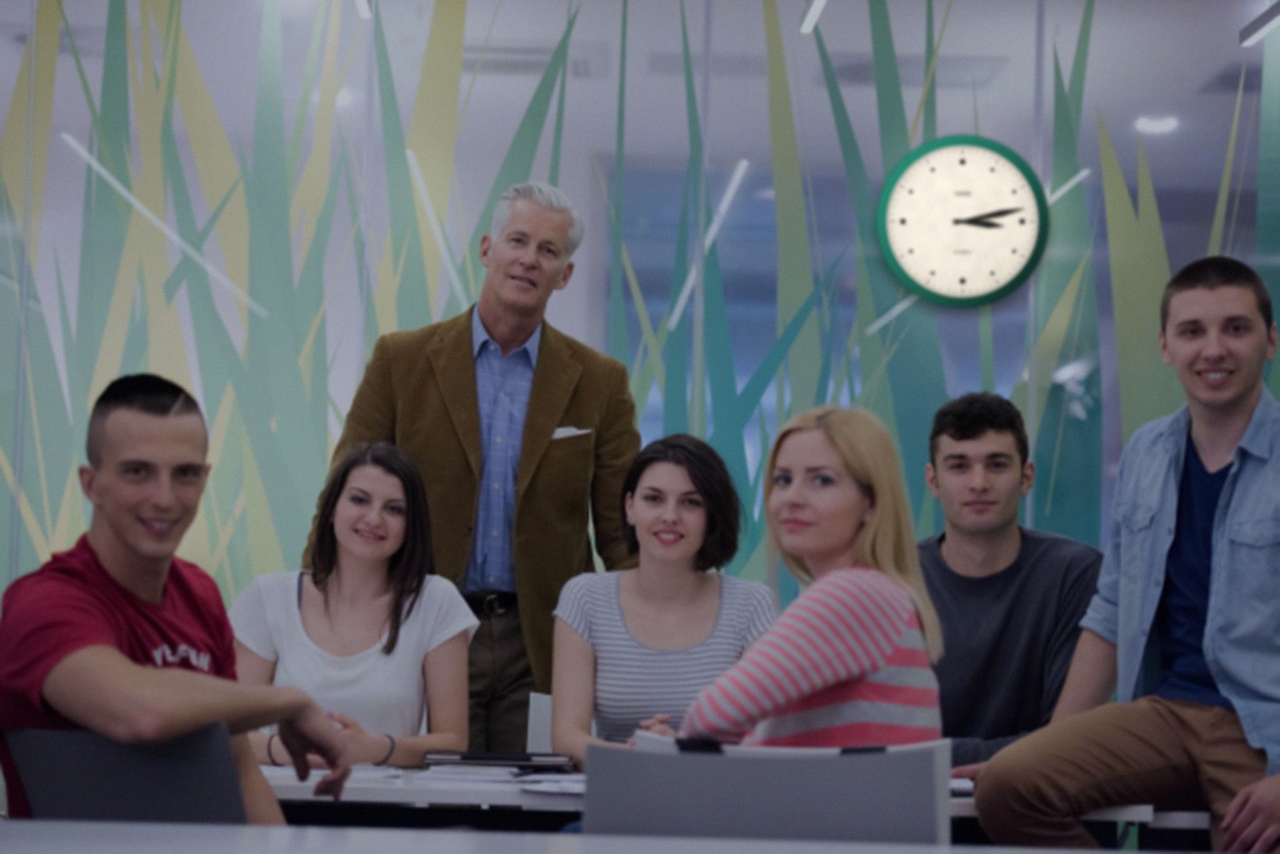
3h13
